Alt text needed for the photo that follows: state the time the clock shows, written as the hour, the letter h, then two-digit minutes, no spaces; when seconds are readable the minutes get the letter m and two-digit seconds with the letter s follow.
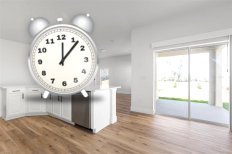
12h07
